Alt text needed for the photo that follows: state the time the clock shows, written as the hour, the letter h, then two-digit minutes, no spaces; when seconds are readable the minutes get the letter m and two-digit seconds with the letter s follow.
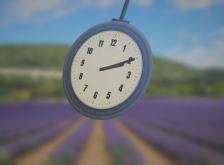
2h10
